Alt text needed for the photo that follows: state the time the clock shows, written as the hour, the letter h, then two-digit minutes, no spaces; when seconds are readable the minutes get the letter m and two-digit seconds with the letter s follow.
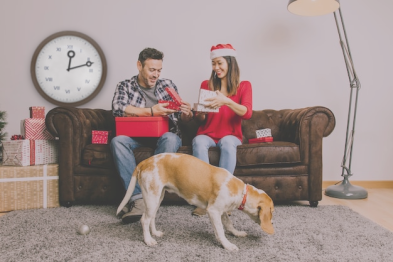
12h12
